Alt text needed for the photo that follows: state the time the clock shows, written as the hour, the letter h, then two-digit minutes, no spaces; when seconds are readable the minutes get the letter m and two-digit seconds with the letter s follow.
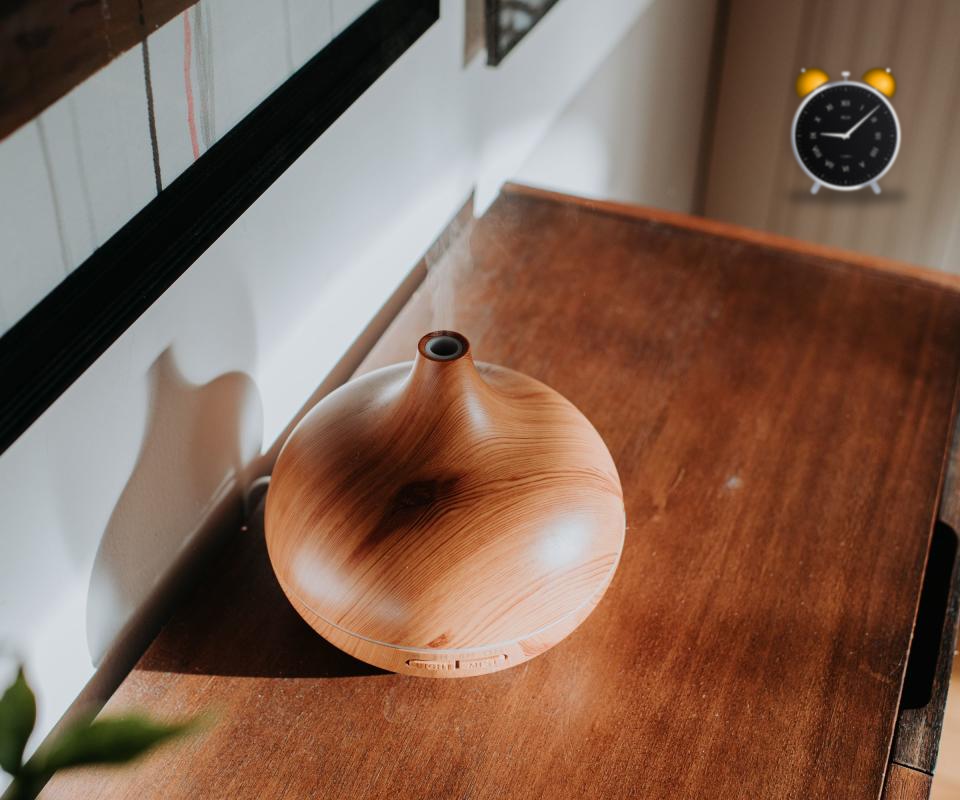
9h08
